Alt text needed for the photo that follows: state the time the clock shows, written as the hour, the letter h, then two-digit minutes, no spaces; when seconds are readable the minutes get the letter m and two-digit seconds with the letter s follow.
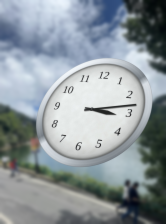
3h13
